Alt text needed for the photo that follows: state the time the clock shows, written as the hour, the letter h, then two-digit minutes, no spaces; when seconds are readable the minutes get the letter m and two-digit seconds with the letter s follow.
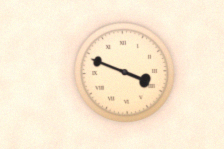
3h49
